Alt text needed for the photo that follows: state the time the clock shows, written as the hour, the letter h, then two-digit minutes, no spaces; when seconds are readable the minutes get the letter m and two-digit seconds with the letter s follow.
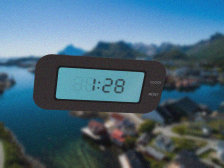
1h28
